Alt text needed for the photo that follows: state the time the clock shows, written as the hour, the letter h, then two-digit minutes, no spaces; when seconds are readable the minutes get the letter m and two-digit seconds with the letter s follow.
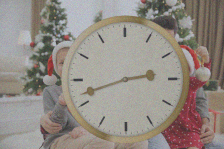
2h42
